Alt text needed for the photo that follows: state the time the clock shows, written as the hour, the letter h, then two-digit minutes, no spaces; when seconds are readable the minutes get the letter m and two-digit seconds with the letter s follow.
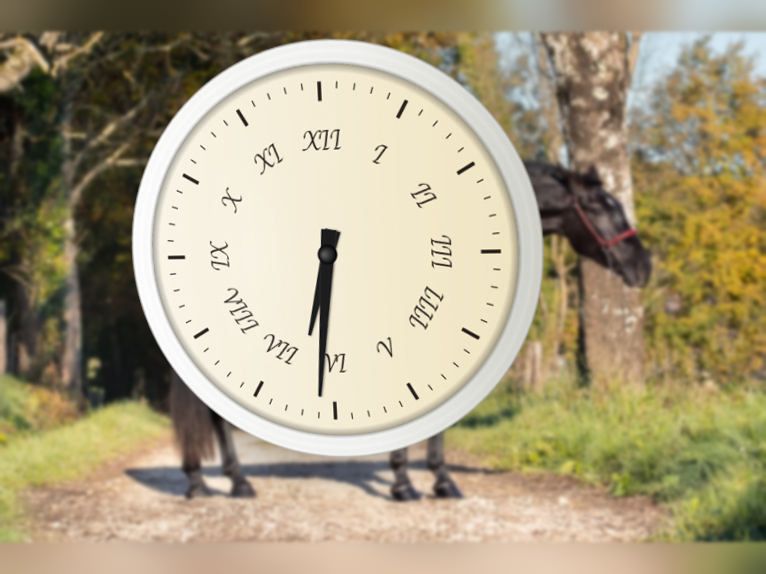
6h31
